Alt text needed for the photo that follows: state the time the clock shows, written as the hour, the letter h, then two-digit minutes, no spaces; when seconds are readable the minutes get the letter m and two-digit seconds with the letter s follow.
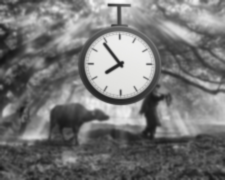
7h54
